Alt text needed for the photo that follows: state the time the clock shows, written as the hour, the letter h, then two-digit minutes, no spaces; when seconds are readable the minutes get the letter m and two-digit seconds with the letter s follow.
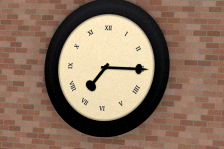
7h15
